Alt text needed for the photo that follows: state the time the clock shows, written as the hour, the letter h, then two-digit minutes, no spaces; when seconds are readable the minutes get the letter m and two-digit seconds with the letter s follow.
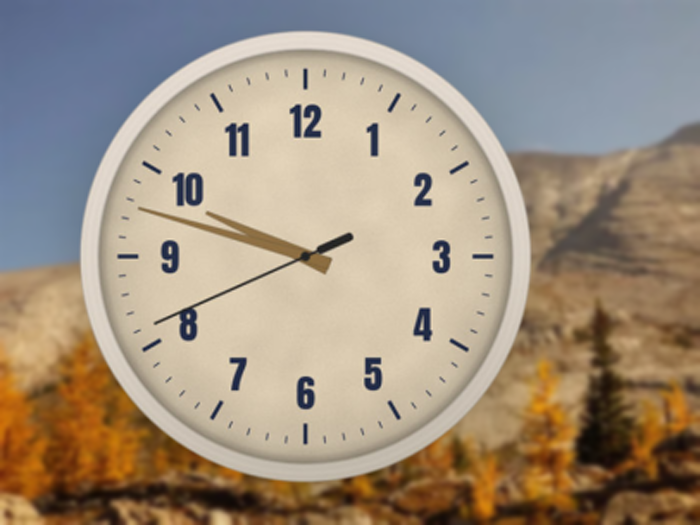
9h47m41s
